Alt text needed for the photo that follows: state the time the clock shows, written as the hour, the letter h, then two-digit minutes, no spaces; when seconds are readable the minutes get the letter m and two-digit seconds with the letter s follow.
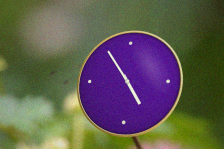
4h54
